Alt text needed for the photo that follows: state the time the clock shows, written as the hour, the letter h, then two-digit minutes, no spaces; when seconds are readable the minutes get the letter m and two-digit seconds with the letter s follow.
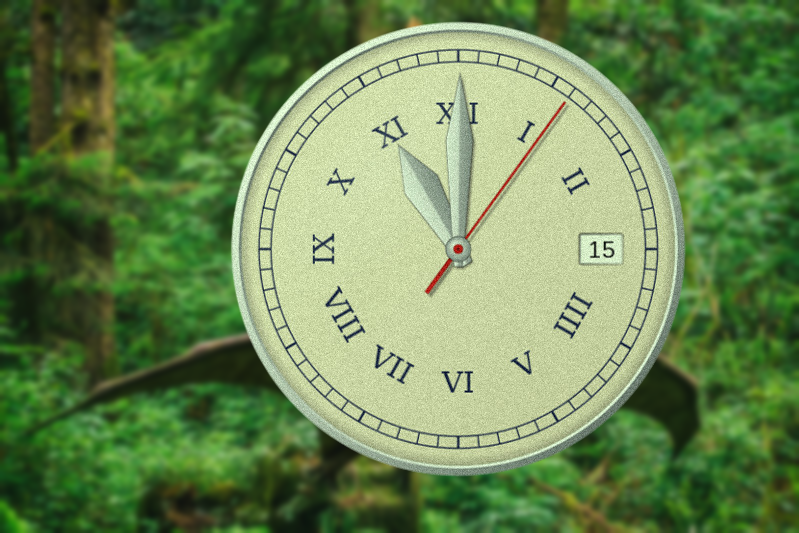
11h00m06s
